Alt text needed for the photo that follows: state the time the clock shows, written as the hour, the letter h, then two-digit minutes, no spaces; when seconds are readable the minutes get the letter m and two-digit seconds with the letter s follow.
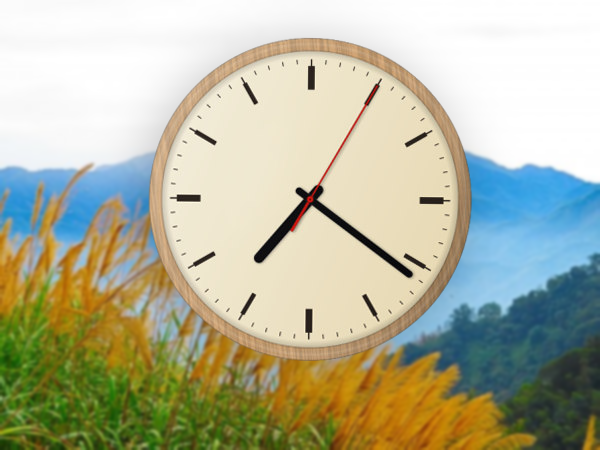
7h21m05s
